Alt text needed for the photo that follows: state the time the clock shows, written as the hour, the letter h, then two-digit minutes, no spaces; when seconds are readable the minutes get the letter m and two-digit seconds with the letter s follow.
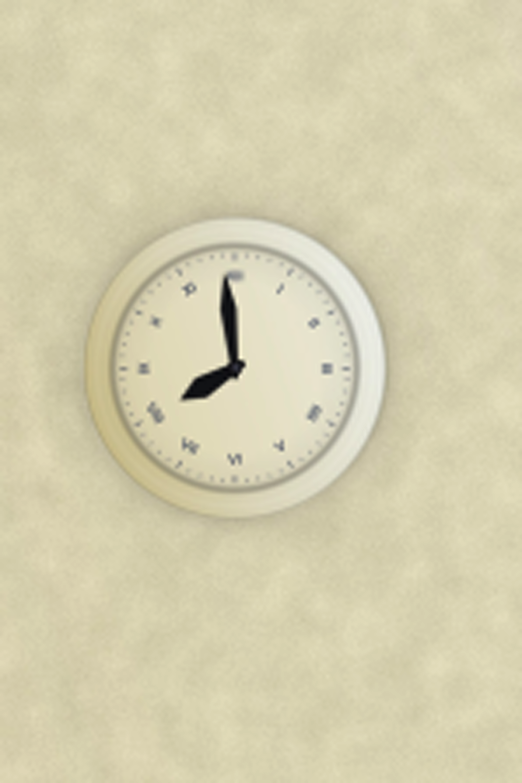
7h59
